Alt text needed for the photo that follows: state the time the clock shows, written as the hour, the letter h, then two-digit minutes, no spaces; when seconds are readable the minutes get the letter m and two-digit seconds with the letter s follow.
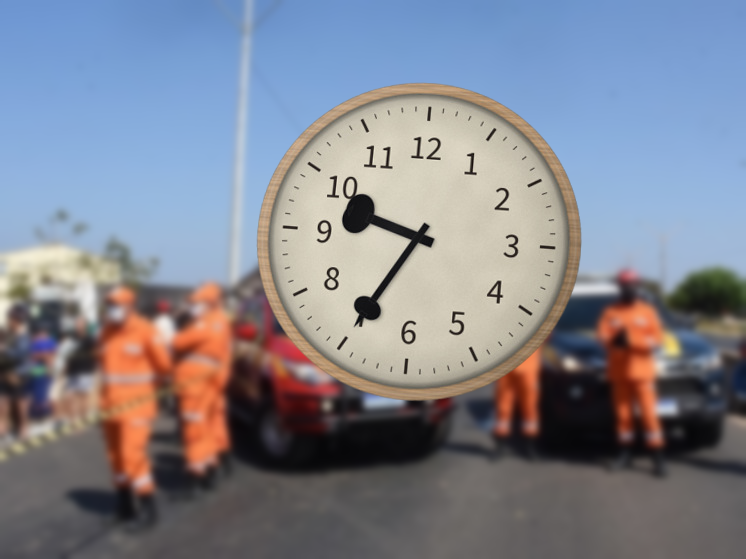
9h35
